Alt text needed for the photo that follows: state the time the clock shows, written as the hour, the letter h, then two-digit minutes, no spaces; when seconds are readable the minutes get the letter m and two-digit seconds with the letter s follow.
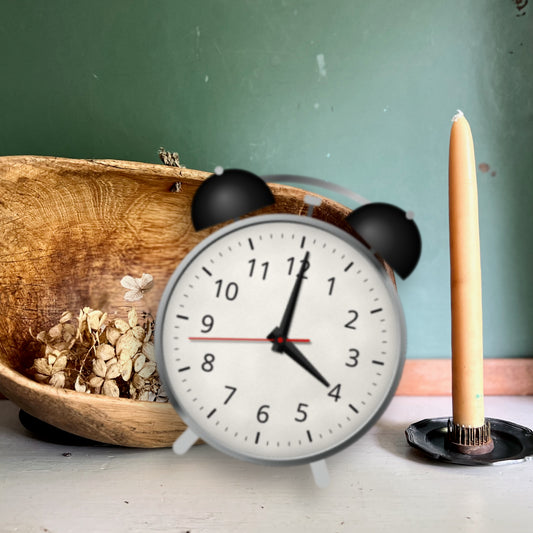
4h00m43s
